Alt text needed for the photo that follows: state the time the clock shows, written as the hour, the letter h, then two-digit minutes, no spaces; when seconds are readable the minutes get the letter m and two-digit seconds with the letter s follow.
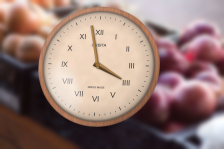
3h58
